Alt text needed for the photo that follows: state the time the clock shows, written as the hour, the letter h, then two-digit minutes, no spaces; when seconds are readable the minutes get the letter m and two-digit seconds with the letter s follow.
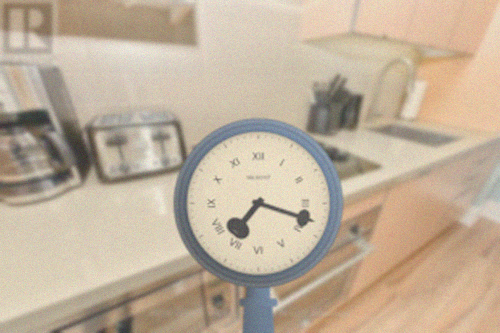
7h18
